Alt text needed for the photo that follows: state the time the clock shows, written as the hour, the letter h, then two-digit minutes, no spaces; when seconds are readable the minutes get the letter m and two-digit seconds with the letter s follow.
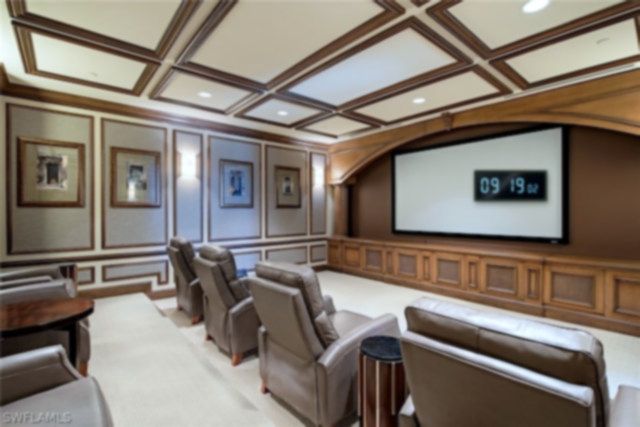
9h19
